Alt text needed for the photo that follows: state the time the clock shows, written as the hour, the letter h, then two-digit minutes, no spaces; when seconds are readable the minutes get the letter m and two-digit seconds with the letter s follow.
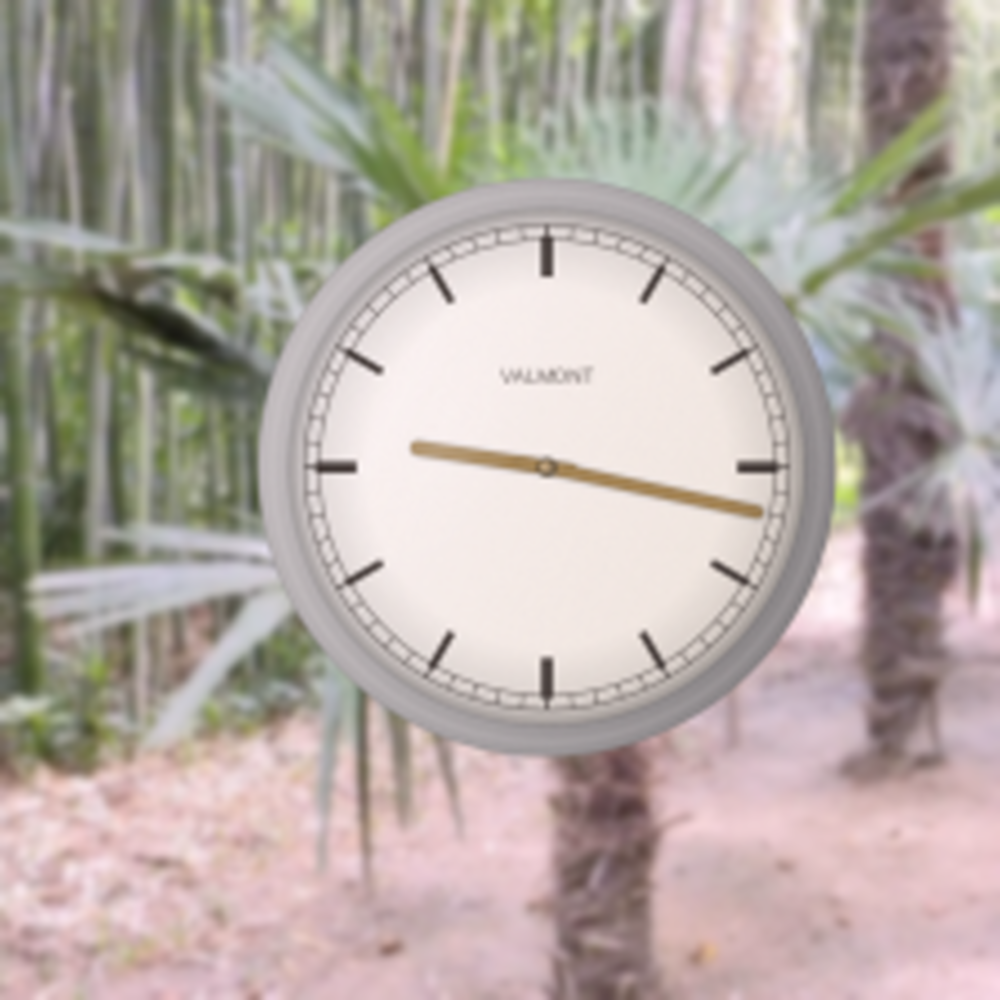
9h17
